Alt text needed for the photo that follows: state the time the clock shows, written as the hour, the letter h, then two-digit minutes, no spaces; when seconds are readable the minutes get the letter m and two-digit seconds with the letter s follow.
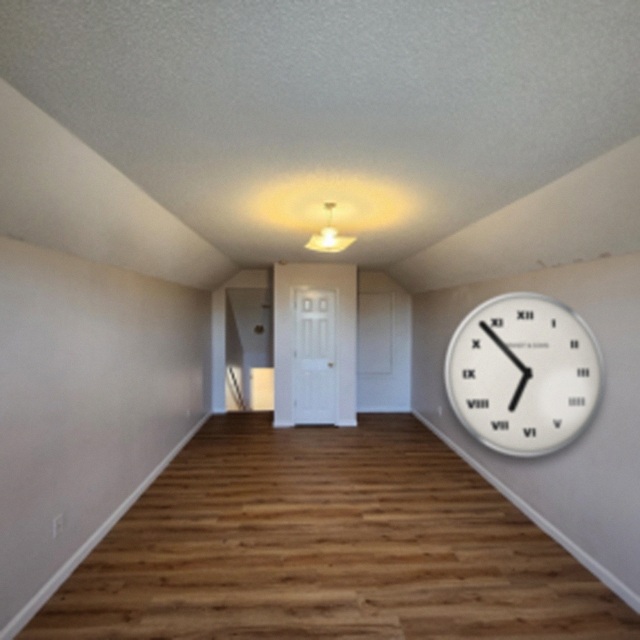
6h53
